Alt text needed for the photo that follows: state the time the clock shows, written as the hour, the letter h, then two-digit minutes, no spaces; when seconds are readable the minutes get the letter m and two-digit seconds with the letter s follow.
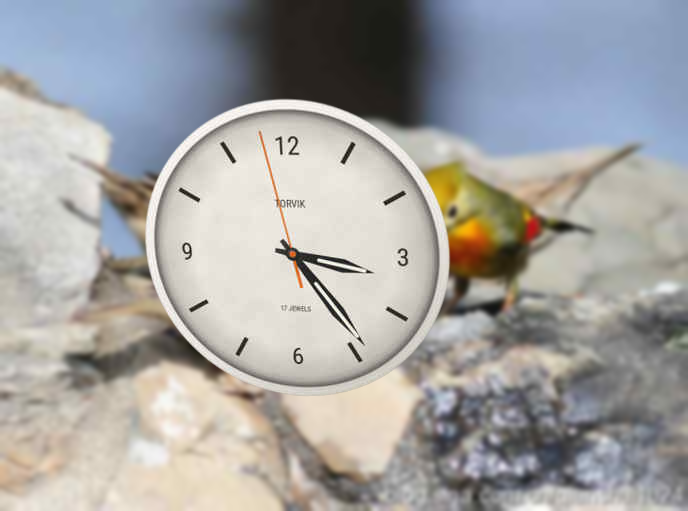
3h23m58s
